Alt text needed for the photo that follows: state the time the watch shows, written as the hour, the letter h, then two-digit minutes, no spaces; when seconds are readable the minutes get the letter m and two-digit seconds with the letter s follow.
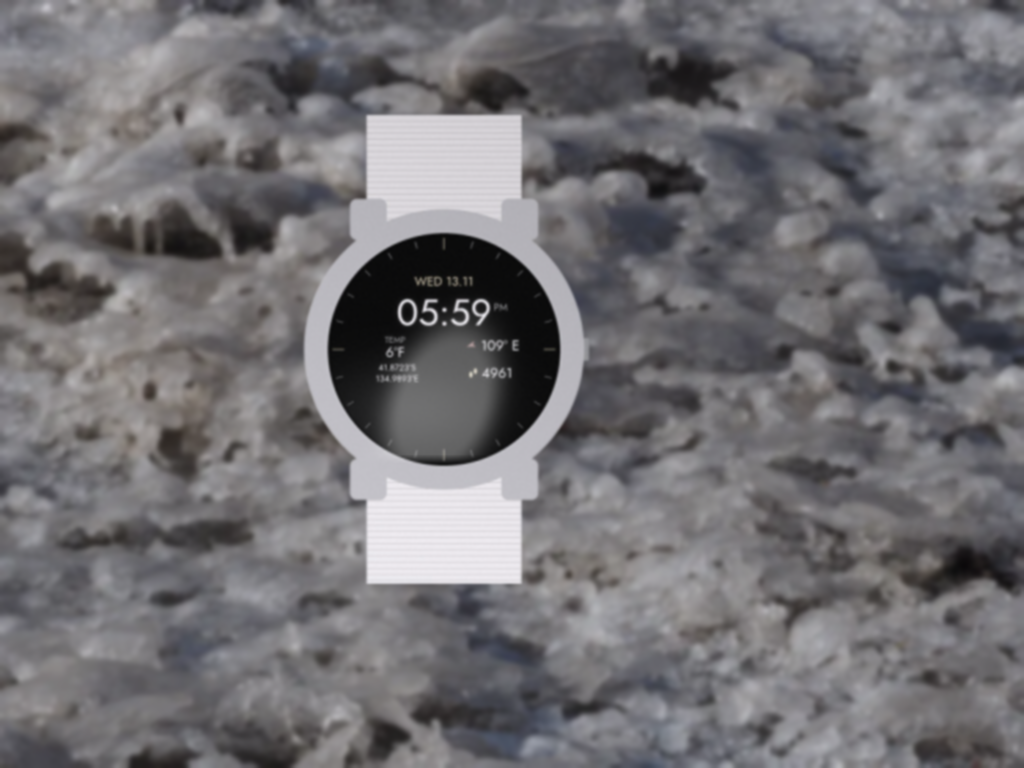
5h59
